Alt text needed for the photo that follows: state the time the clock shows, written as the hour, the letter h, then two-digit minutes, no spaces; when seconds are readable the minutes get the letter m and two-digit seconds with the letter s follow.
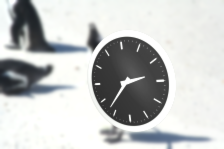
2h37
